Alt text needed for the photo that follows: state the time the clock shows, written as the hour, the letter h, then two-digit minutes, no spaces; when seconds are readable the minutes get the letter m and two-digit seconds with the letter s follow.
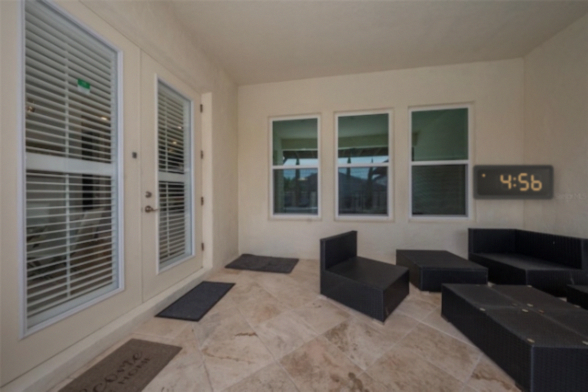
4h56
